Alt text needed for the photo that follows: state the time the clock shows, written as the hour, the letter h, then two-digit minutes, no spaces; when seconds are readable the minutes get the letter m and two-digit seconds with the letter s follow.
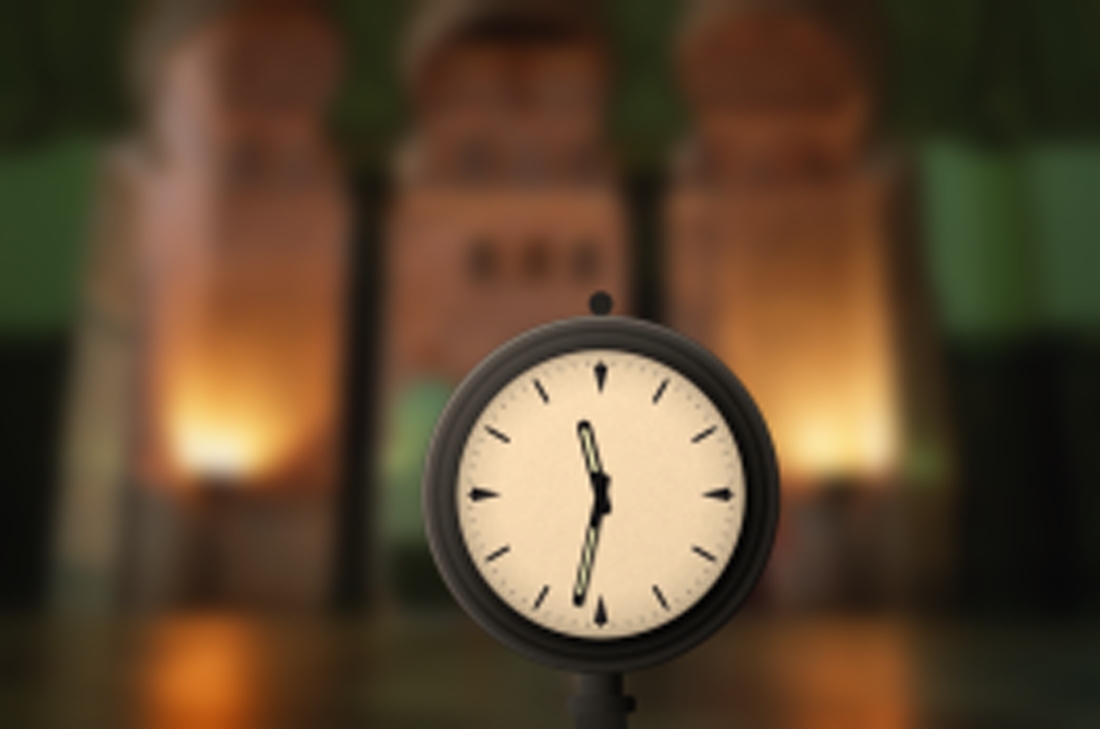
11h32
